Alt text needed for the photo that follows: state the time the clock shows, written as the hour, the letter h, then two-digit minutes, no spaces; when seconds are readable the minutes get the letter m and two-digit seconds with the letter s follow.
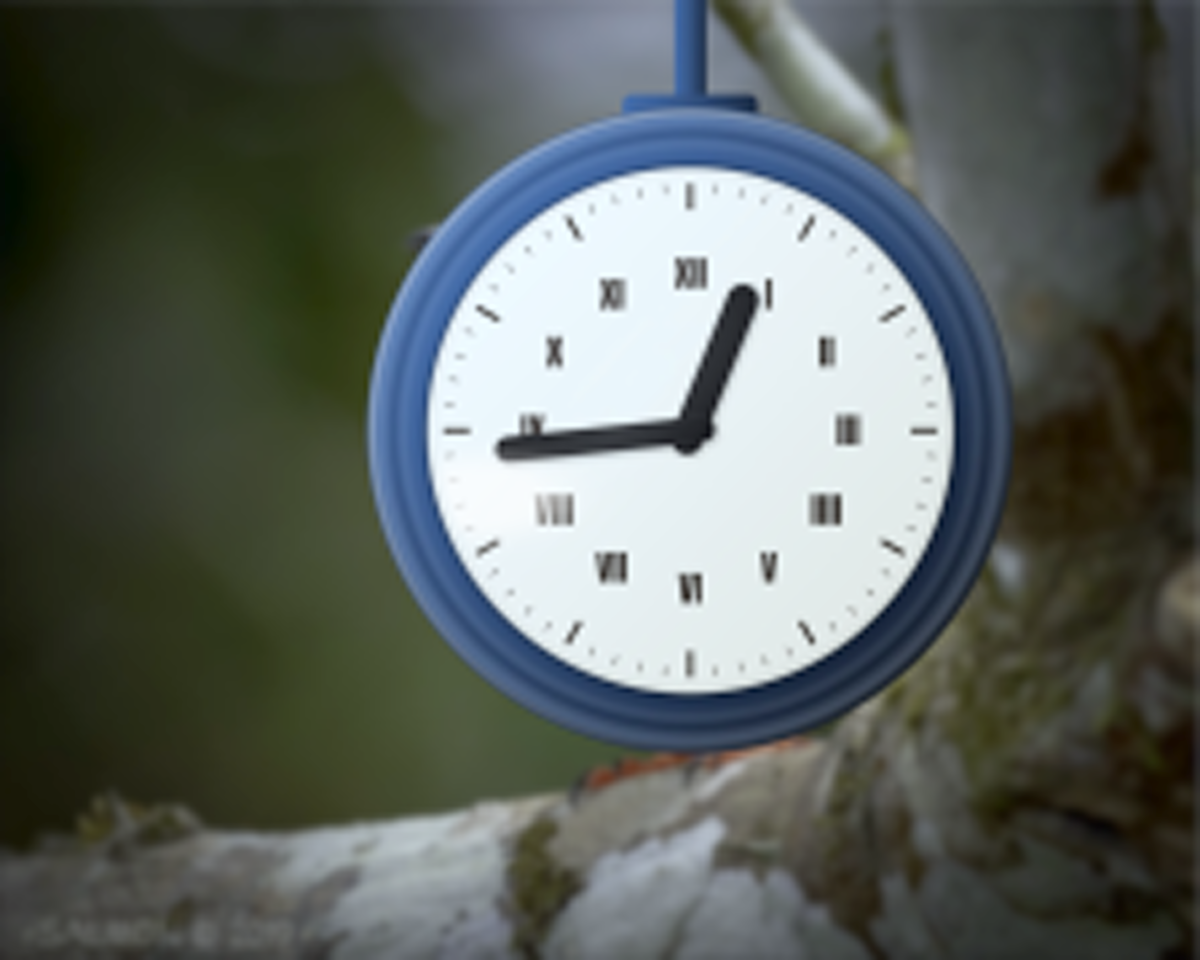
12h44
